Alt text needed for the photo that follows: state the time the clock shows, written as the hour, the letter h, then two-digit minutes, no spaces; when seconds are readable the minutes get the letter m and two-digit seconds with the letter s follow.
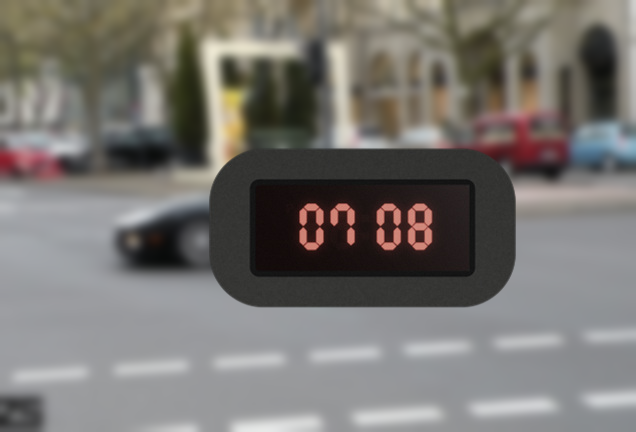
7h08
